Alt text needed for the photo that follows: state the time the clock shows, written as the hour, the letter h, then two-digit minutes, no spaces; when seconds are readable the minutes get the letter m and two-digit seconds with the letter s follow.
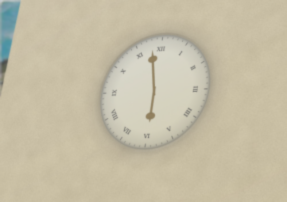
5h58
